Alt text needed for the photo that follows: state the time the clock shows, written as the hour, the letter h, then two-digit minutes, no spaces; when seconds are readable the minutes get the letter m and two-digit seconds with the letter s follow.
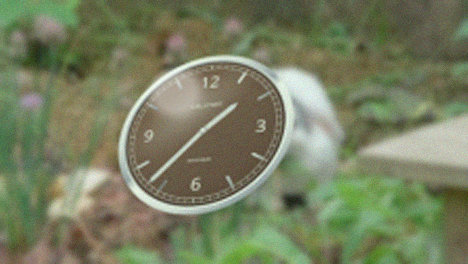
1h37
